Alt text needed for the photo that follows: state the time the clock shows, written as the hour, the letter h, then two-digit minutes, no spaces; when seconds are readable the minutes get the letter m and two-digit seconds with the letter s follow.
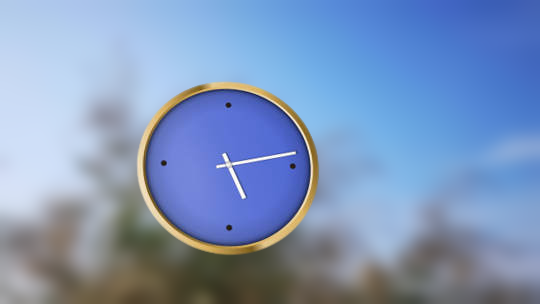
5h13
